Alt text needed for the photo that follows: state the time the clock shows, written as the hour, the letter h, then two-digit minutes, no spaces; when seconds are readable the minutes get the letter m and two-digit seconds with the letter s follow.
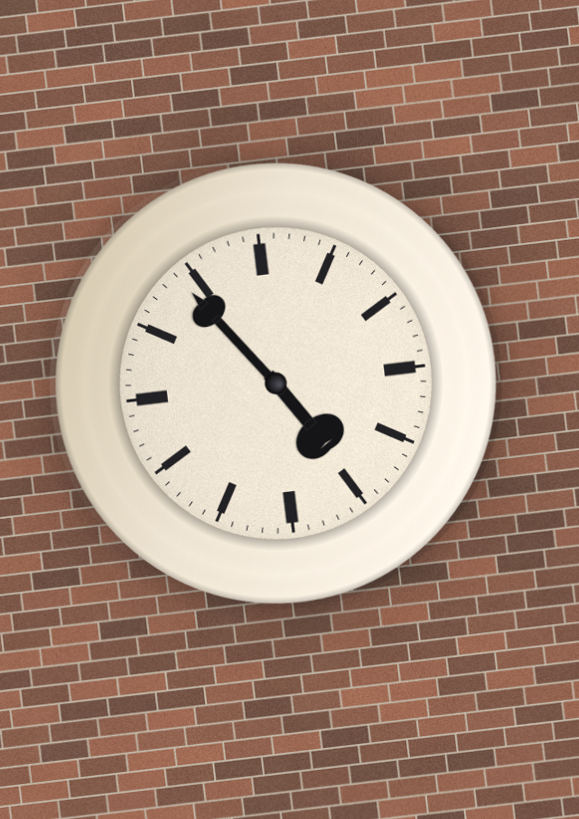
4h54
